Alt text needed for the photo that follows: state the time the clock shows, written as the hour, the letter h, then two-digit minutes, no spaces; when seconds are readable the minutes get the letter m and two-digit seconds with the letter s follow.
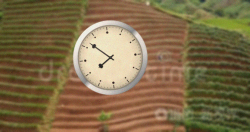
7h52
